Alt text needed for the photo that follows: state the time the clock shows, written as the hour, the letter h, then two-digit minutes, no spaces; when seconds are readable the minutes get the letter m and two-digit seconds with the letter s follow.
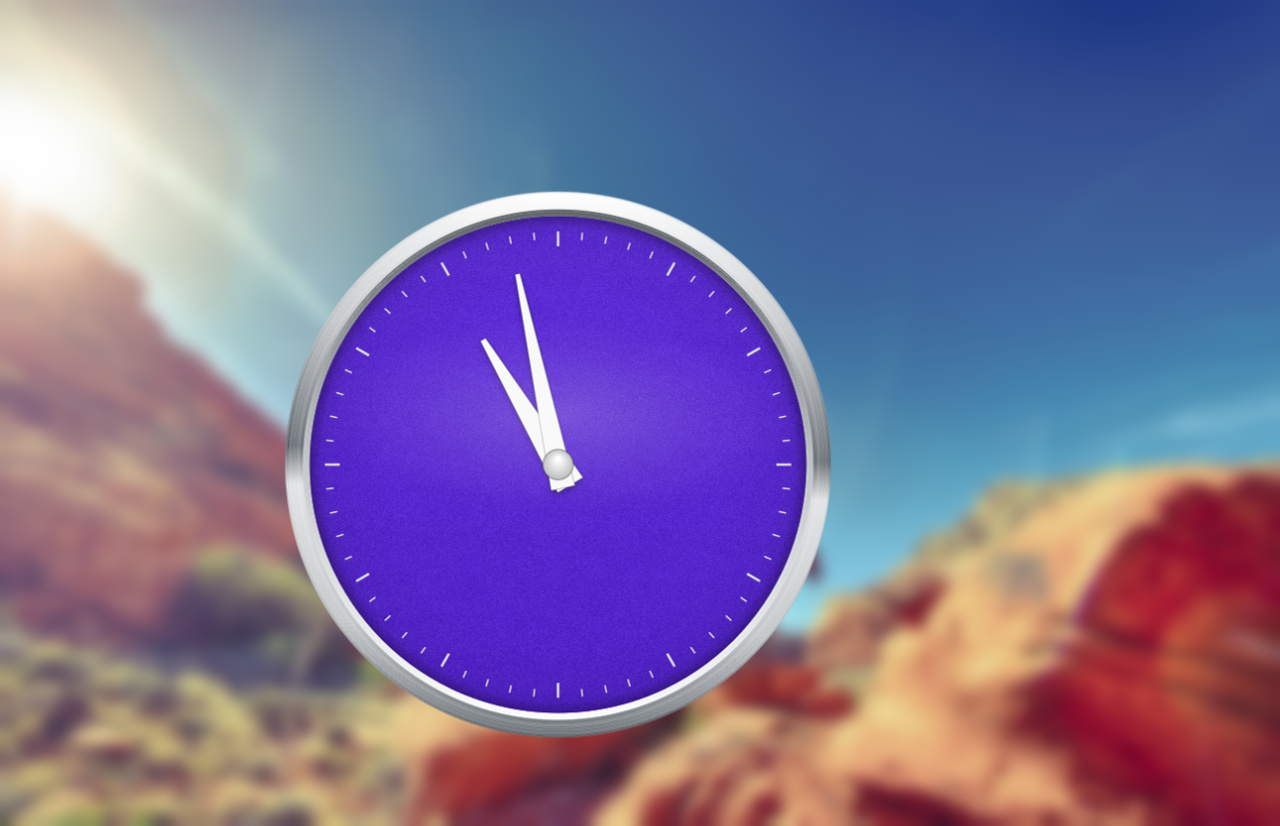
10h58
